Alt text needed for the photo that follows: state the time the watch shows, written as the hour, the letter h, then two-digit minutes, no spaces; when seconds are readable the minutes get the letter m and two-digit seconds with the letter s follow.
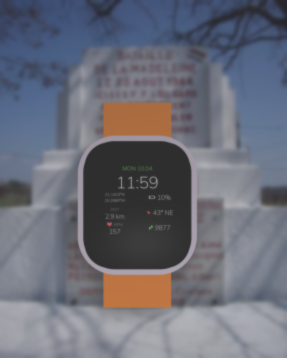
11h59
